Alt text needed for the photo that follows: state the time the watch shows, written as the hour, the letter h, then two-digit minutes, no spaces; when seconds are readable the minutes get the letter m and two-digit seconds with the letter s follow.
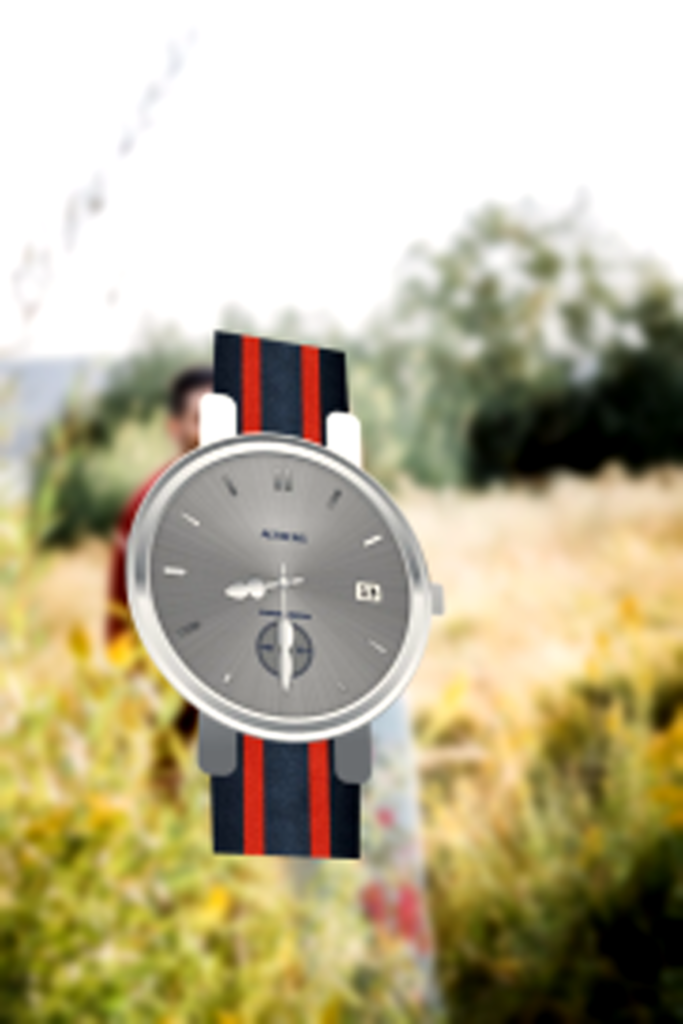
8h30
